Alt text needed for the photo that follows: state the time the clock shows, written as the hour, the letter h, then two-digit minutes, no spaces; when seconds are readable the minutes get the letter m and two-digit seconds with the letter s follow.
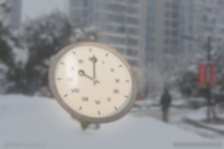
10h01
